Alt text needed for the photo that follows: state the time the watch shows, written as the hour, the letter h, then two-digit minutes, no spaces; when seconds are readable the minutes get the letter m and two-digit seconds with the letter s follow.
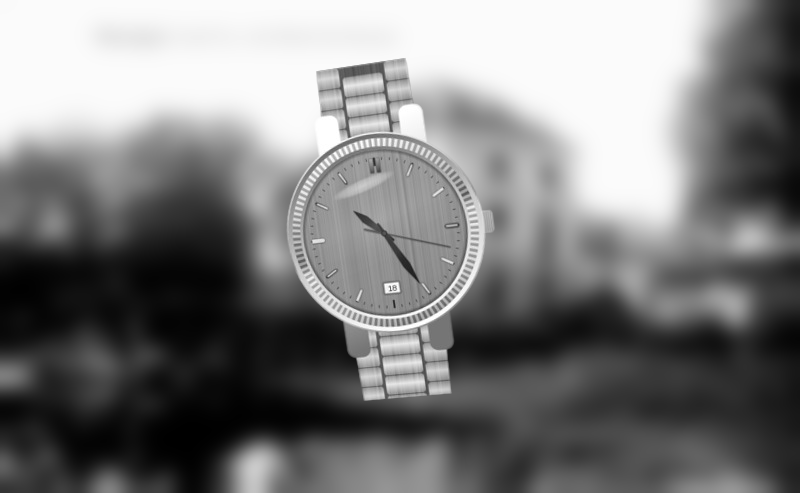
10h25m18s
